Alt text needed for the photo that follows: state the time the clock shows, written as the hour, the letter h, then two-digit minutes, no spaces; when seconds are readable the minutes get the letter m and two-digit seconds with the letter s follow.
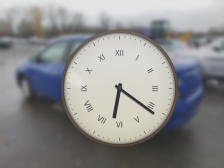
6h21
